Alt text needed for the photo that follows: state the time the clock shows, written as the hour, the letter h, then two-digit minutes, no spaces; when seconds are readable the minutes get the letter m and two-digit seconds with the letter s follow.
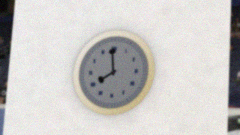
7h59
